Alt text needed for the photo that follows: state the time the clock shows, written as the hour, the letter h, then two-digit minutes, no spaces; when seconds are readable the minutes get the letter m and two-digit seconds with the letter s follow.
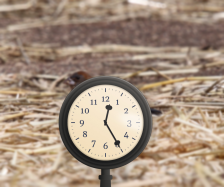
12h25
